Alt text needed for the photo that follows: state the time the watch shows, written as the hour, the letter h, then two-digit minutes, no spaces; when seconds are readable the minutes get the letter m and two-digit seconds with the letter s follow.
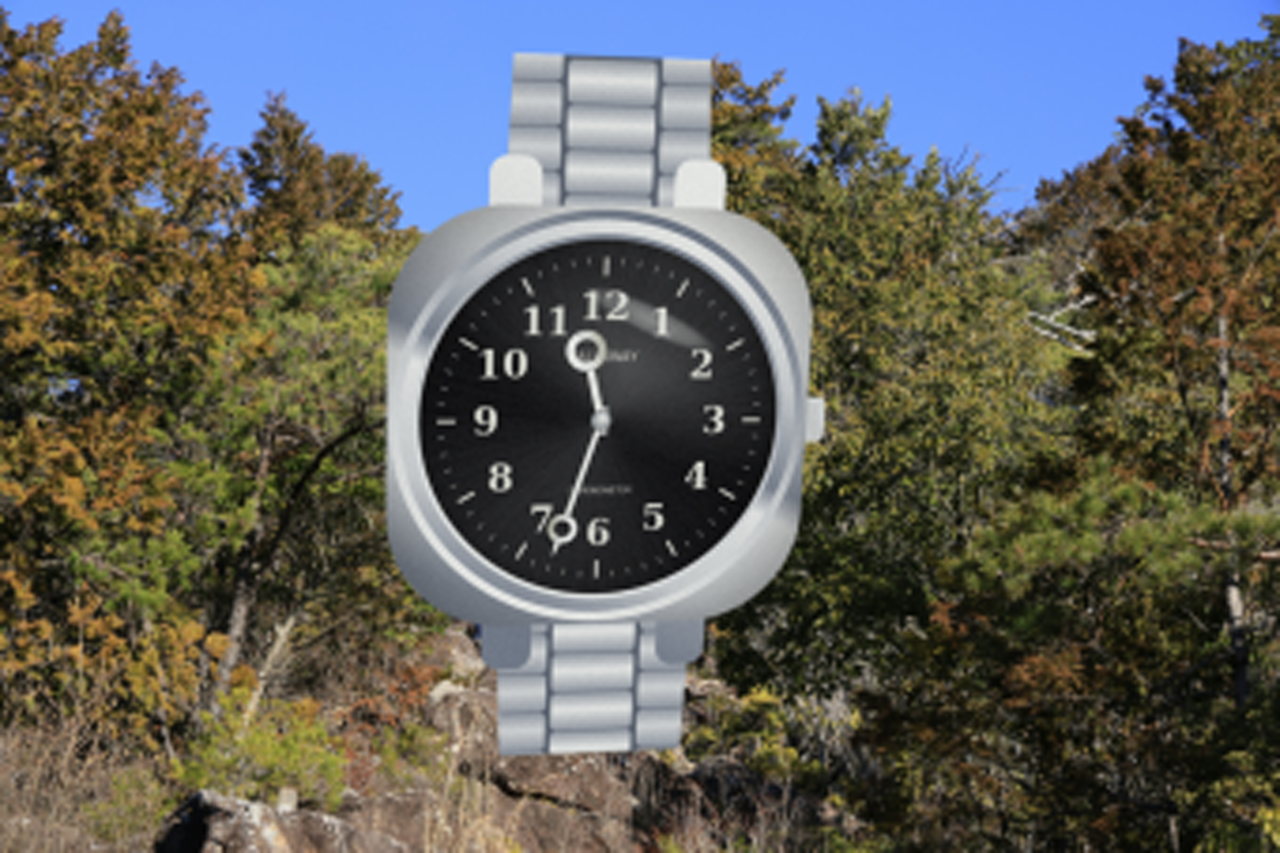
11h33
